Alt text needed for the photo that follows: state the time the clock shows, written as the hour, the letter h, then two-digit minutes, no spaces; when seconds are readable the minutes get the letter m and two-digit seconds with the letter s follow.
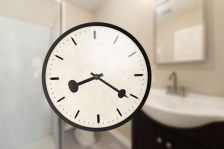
8h21
